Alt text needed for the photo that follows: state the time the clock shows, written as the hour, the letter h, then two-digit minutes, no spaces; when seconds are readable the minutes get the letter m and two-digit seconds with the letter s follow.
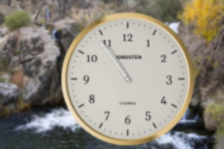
10h54
